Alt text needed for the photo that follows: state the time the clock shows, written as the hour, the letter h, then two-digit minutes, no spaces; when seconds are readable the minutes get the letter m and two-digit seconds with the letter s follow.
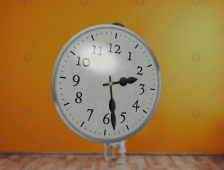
2h28
